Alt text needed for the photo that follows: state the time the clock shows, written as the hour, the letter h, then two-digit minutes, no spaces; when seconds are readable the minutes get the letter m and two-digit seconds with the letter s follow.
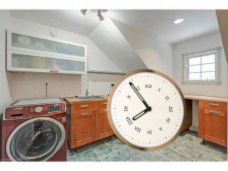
7h54
